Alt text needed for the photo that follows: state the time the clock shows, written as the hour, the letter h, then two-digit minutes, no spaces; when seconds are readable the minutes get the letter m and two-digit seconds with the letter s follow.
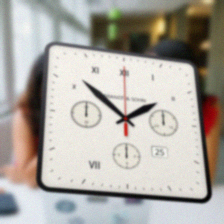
1h52
